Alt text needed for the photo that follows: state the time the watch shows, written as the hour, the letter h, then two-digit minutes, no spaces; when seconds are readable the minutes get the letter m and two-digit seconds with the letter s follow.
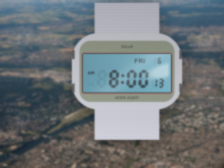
8h00m13s
